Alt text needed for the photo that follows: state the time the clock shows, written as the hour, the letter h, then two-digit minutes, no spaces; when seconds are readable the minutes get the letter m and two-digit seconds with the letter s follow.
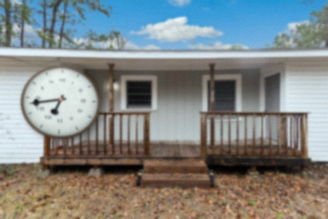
6h43
